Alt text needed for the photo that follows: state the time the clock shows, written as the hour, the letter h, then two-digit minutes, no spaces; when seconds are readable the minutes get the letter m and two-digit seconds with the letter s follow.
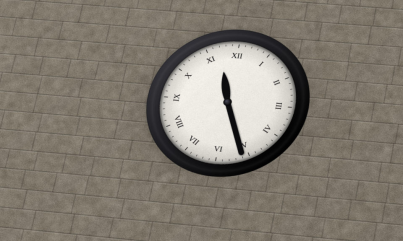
11h26
